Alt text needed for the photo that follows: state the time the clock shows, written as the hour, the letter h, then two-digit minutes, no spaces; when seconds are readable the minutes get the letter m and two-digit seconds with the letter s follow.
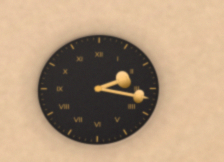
2h17
